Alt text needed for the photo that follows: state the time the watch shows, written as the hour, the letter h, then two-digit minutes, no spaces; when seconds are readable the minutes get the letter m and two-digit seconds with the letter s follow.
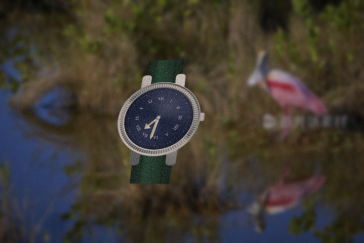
7h32
